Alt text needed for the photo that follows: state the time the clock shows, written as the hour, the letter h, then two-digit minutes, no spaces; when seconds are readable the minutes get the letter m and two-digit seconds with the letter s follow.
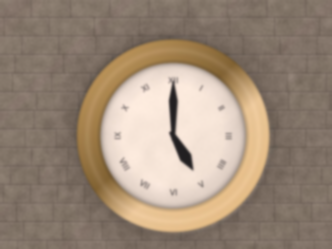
5h00
